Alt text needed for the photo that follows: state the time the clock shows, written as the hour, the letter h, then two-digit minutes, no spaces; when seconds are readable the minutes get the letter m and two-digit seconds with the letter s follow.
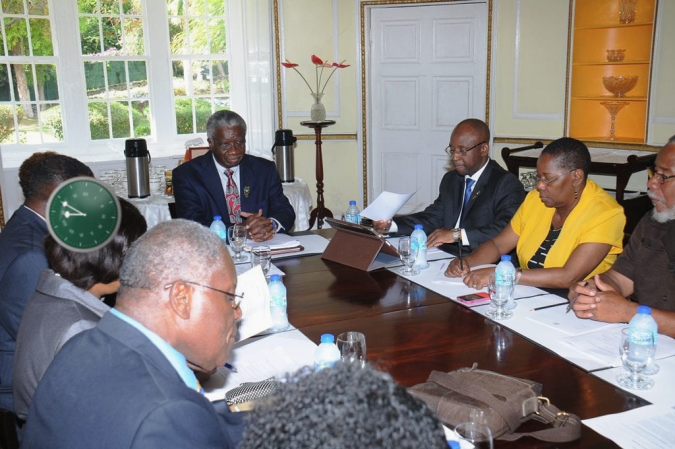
8h49
